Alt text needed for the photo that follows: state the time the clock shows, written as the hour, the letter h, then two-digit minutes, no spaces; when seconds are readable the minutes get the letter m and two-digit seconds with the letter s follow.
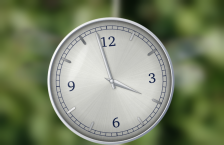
3h58
